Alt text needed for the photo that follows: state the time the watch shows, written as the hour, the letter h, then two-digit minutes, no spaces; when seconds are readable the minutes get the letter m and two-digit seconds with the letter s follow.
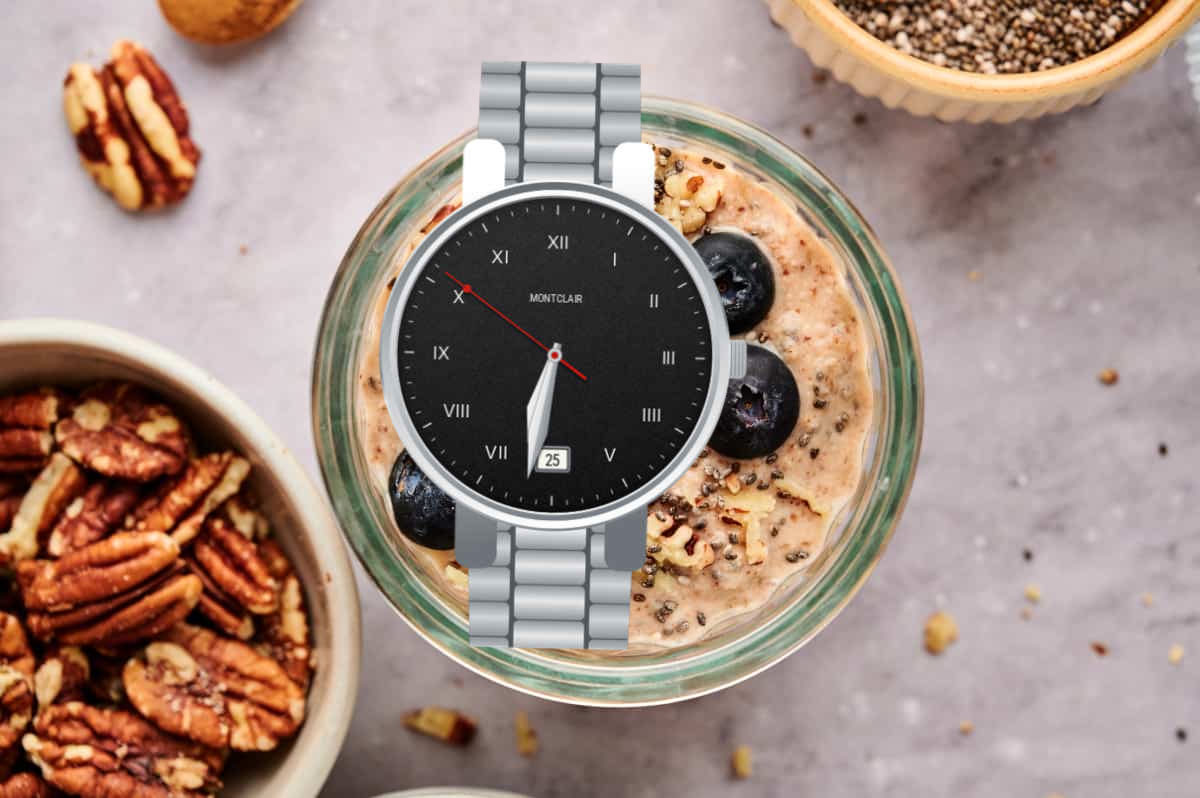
6h31m51s
